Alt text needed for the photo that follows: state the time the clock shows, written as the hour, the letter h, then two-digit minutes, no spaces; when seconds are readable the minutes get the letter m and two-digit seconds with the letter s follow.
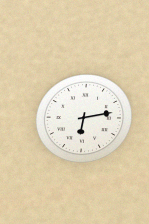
6h13
